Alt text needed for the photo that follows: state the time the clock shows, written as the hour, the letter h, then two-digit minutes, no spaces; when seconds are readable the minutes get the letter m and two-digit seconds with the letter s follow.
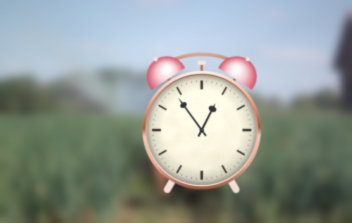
12h54
